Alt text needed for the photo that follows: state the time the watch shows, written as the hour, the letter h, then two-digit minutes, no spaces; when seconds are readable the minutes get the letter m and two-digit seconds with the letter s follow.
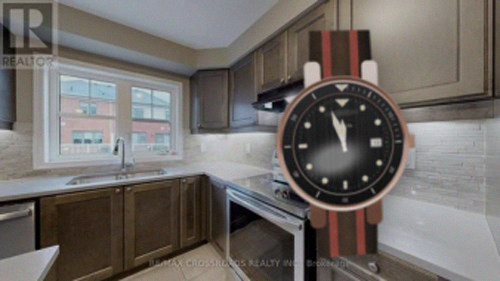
11h57
